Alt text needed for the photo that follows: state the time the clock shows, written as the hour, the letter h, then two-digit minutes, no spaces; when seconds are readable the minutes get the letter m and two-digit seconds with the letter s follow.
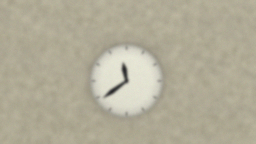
11h39
